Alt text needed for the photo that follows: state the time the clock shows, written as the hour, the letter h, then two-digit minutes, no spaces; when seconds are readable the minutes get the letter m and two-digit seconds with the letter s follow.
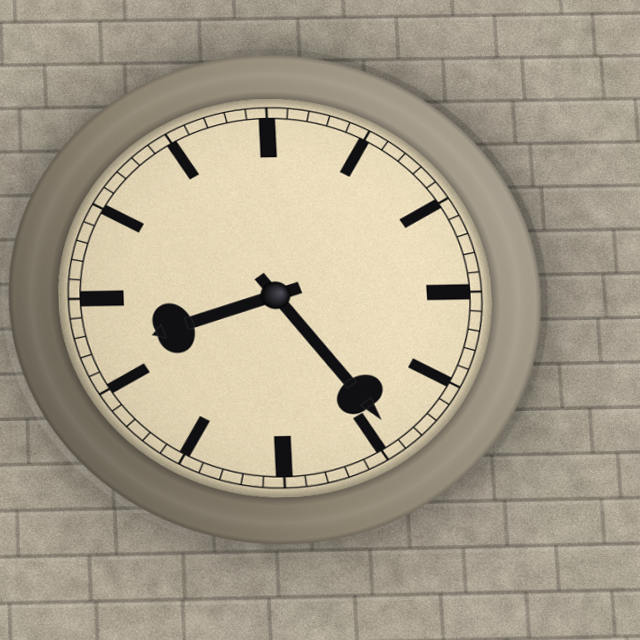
8h24
